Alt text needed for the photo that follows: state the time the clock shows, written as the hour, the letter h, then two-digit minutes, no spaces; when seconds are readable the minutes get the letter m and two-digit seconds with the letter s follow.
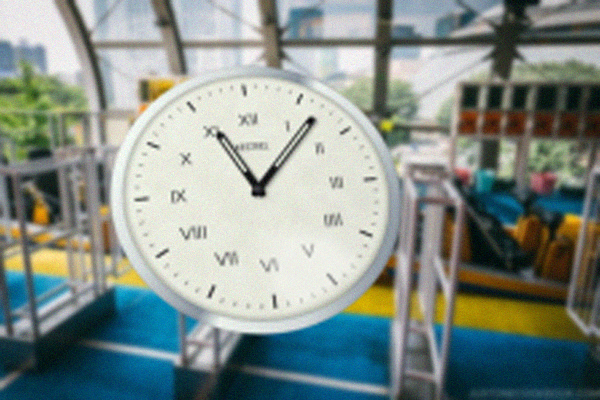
11h07
